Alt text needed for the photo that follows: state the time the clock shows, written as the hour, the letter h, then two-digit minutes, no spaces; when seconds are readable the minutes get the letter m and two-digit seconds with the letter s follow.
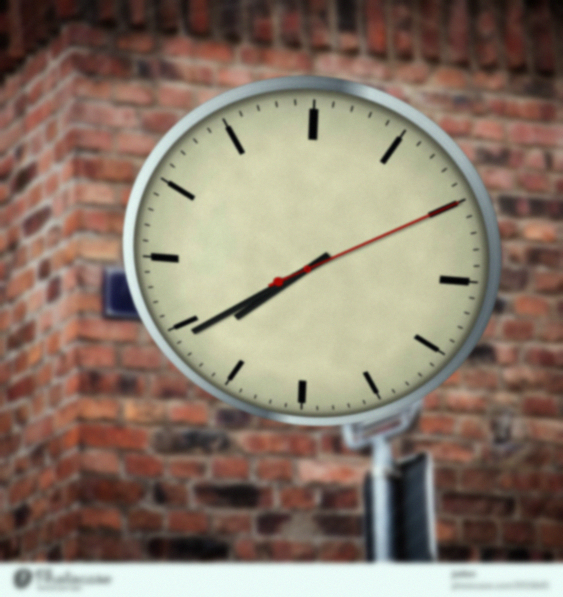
7h39m10s
